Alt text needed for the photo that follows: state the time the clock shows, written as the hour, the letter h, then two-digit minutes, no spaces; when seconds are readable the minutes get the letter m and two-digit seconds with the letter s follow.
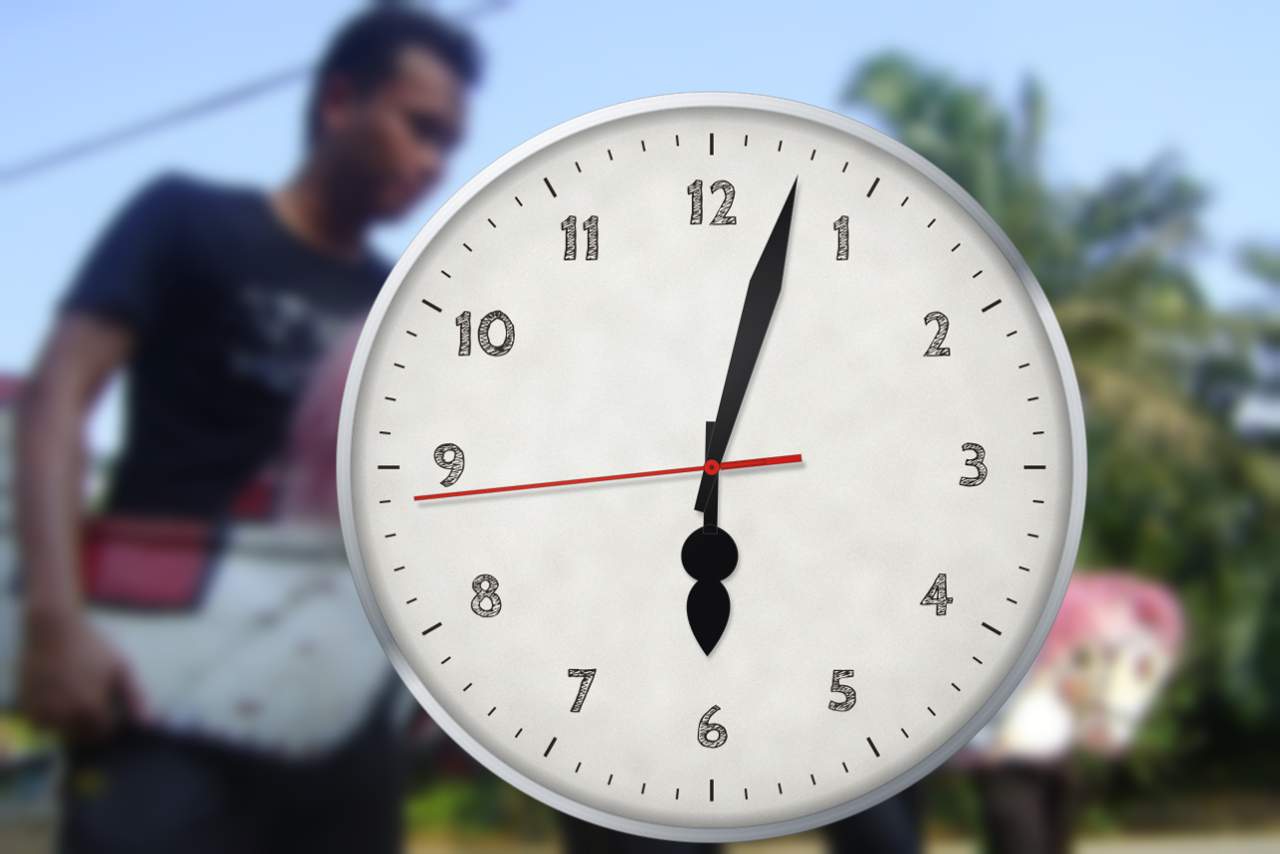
6h02m44s
